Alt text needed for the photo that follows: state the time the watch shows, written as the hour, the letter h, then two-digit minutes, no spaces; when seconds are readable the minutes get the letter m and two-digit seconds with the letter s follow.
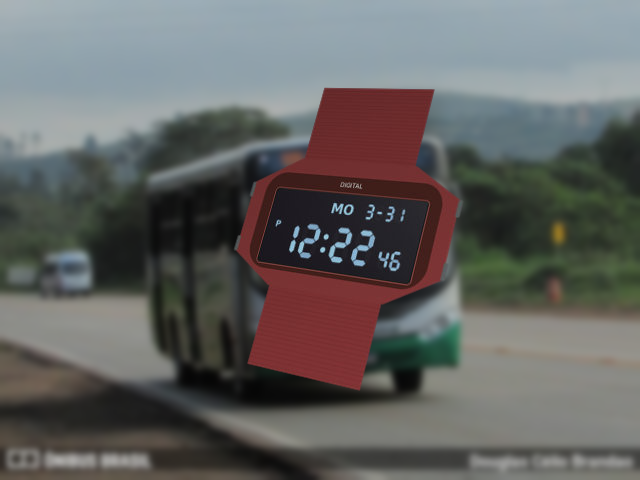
12h22m46s
